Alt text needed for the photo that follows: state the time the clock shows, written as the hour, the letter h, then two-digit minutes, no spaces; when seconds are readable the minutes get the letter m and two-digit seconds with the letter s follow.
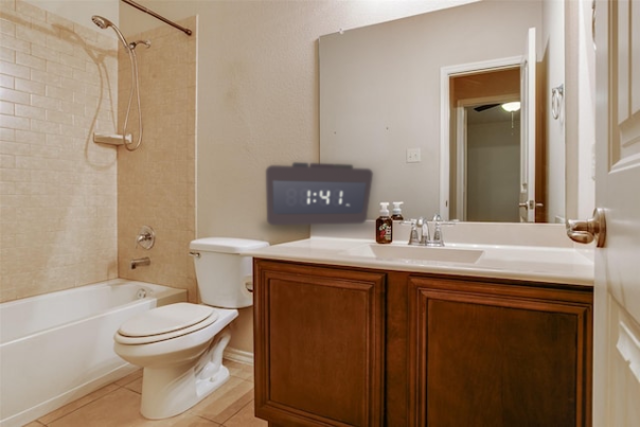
1h41
